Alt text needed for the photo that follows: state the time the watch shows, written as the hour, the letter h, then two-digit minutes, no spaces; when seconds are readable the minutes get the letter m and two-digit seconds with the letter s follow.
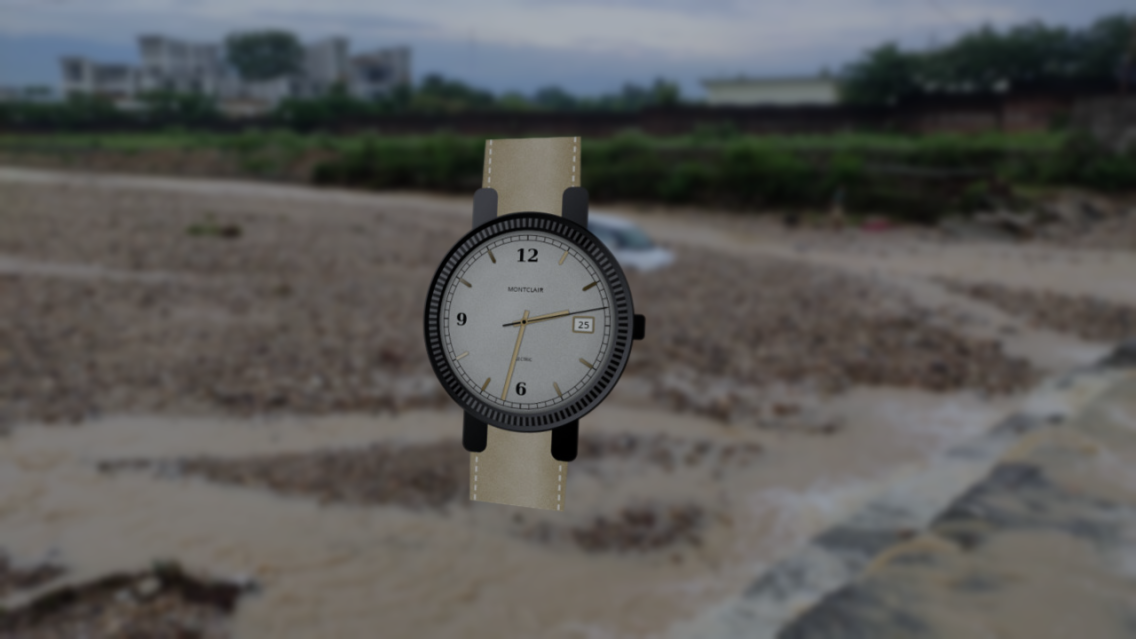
2h32m13s
